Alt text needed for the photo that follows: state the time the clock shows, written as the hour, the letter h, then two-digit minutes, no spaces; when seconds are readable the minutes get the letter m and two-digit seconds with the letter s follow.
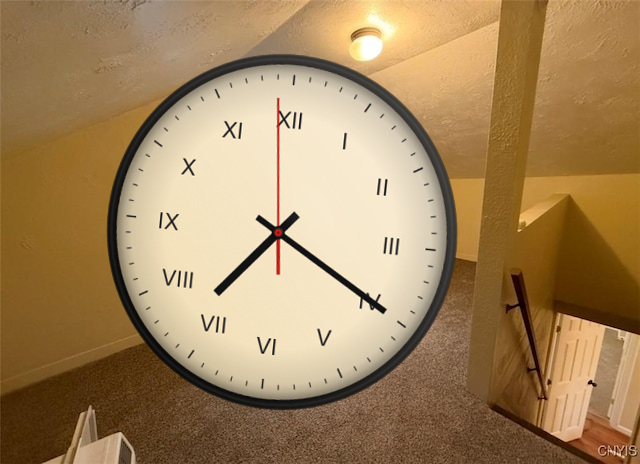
7h19m59s
